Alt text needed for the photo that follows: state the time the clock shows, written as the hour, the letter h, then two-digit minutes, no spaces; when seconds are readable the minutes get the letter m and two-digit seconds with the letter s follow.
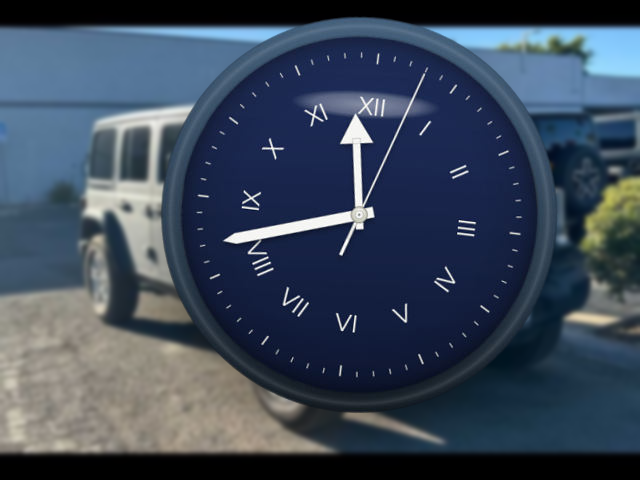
11h42m03s
